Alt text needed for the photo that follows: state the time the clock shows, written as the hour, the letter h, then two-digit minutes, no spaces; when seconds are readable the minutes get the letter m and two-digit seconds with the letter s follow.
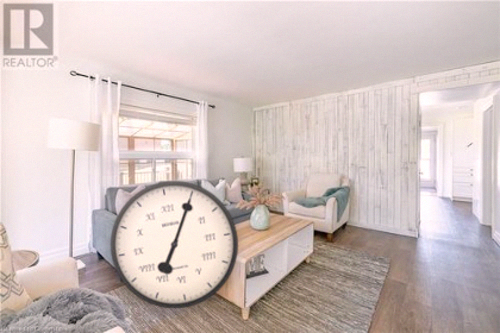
7h05
